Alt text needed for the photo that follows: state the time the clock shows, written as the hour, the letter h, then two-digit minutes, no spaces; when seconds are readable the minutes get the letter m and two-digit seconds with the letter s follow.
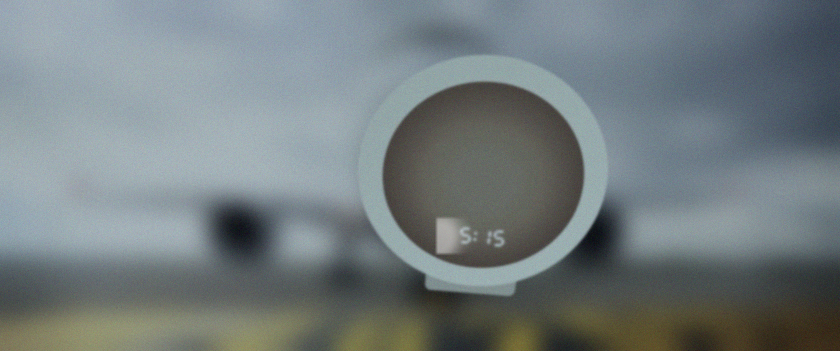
5h15
